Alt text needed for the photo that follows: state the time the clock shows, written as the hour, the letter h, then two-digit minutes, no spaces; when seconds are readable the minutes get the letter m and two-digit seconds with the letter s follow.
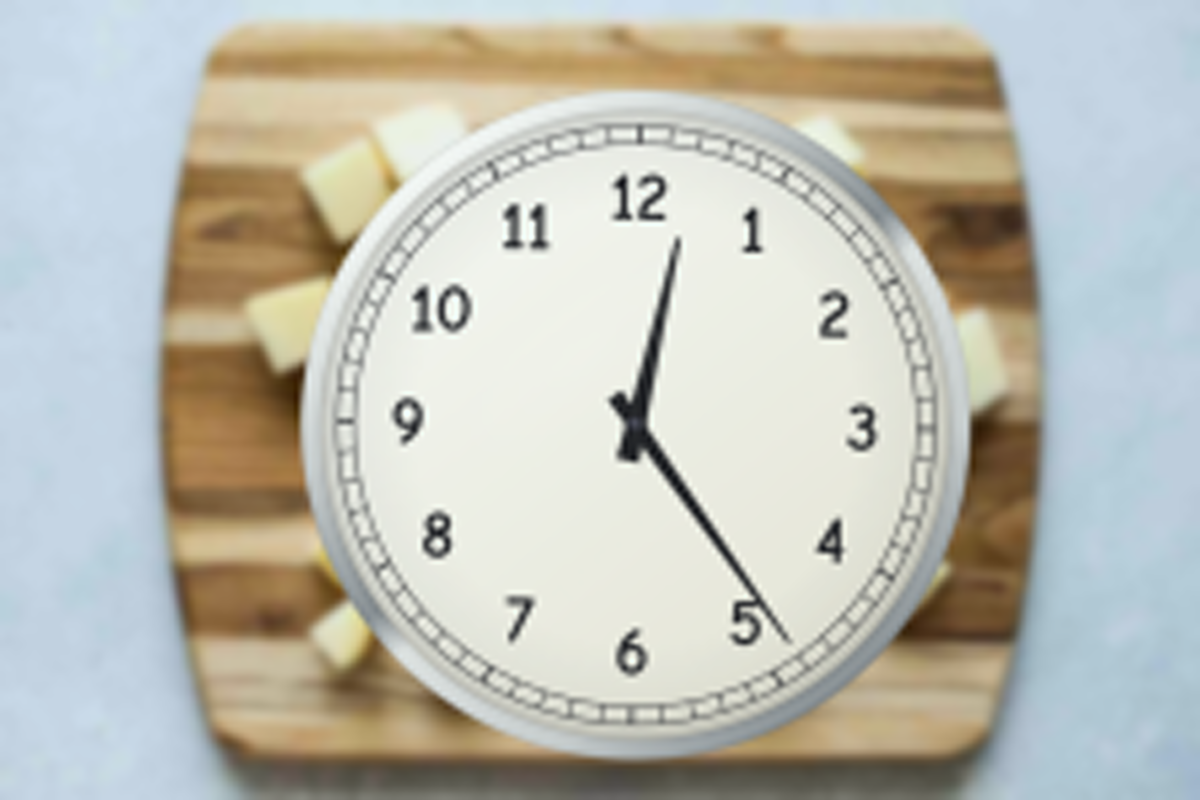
12h24
